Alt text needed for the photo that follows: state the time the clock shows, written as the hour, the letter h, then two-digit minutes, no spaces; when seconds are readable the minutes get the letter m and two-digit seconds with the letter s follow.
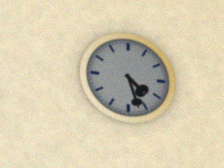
4h27
